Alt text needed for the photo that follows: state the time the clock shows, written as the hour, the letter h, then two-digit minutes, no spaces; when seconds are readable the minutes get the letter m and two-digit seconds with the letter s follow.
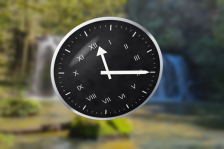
12h20
